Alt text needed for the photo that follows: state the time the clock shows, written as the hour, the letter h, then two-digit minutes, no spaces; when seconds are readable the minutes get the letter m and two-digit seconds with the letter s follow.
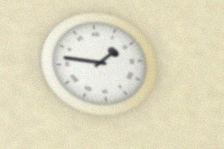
1h47
